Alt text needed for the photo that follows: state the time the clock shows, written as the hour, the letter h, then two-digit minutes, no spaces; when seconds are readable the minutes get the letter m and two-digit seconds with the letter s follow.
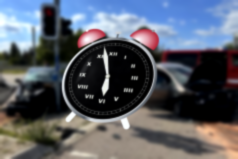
5h57
